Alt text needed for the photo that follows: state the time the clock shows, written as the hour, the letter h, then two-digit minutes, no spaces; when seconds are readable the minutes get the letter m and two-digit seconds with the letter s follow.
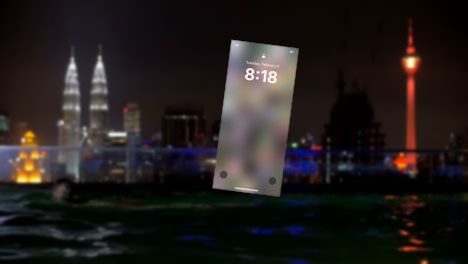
8h18
